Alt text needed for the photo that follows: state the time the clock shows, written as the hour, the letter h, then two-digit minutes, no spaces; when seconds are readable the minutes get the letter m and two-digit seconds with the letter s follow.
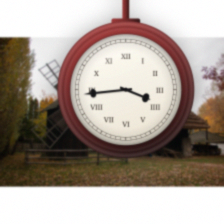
3h44
